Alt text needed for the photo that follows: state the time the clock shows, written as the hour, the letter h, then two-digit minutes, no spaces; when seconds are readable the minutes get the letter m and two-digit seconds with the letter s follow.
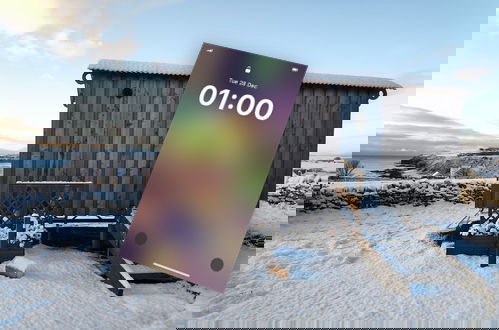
1h00
